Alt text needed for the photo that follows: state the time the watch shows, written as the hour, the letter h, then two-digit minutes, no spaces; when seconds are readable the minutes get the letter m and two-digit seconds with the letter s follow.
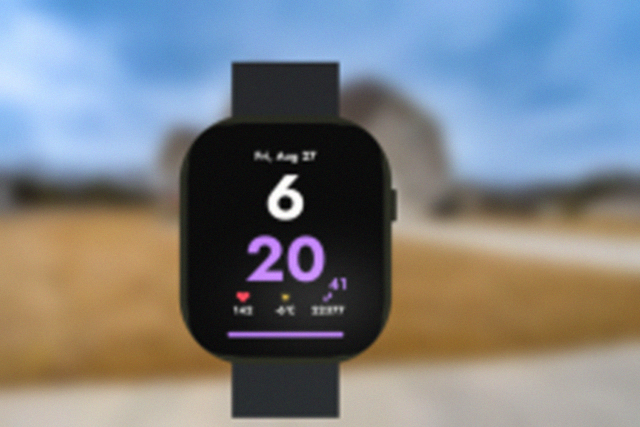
6h20
